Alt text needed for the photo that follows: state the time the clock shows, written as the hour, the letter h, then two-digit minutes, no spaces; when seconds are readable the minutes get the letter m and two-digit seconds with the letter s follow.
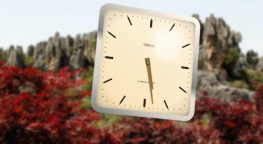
5h28
